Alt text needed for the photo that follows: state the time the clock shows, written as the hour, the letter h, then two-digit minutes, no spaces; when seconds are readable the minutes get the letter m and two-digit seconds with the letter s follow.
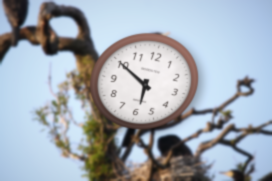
5h50
